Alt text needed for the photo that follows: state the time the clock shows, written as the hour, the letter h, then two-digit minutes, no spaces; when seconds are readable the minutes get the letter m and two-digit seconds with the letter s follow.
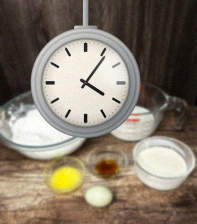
4h06
